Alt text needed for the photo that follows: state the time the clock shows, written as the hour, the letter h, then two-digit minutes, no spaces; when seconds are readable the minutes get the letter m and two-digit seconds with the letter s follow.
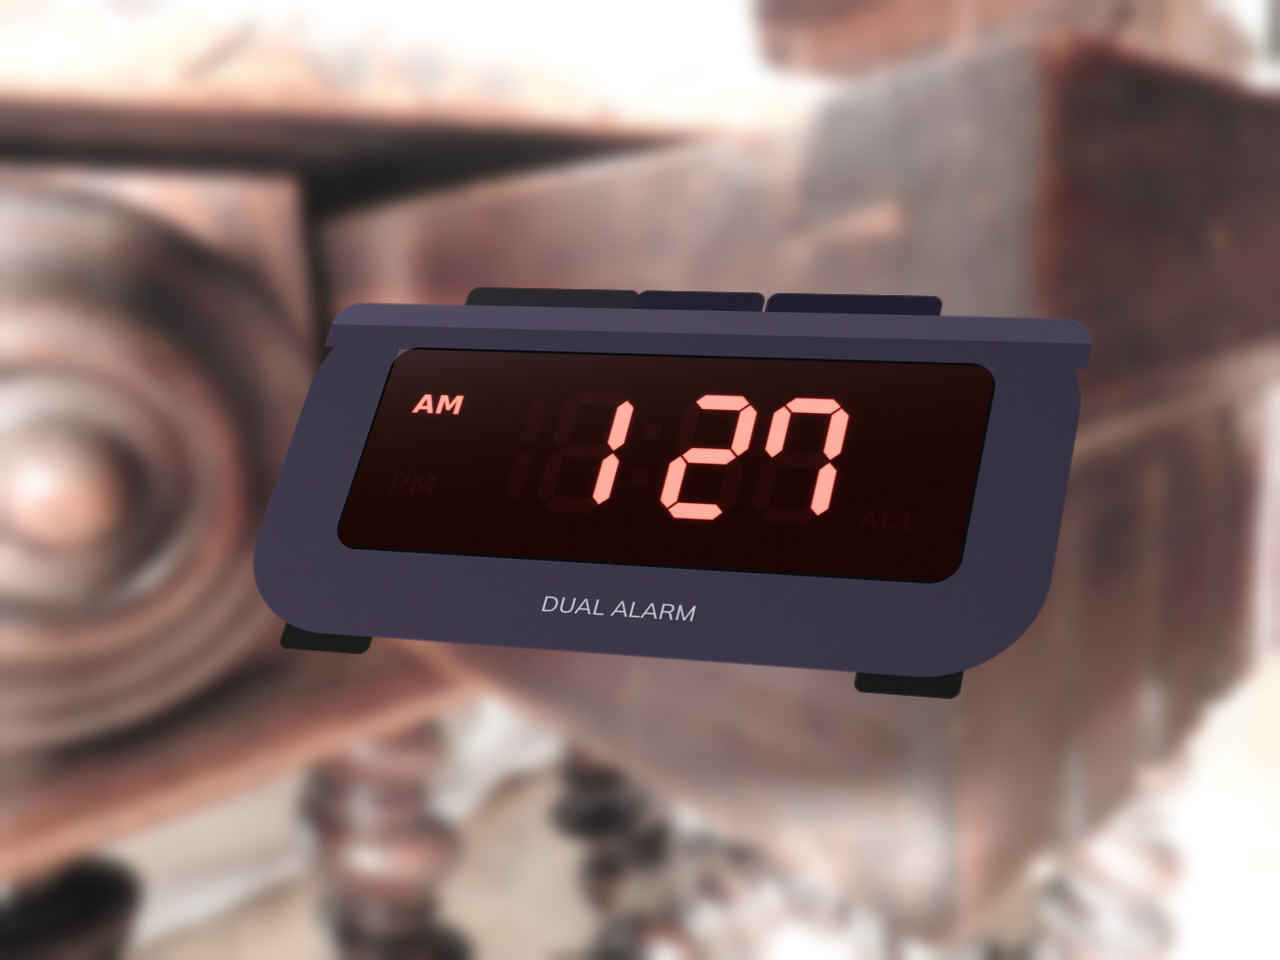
1h27
